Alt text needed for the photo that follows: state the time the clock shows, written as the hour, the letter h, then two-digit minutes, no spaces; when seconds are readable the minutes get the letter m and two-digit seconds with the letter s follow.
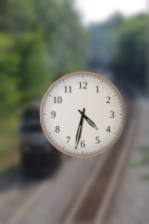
4h32
